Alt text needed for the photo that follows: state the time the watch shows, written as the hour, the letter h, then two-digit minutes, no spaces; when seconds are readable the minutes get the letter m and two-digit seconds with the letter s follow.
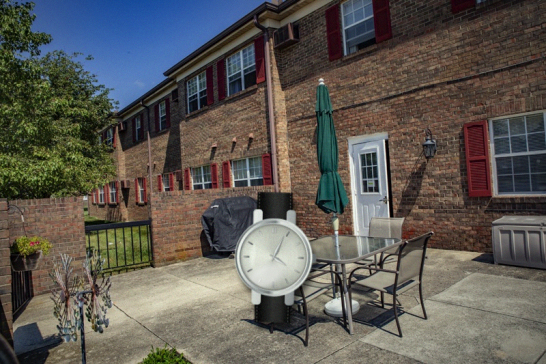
4h04
